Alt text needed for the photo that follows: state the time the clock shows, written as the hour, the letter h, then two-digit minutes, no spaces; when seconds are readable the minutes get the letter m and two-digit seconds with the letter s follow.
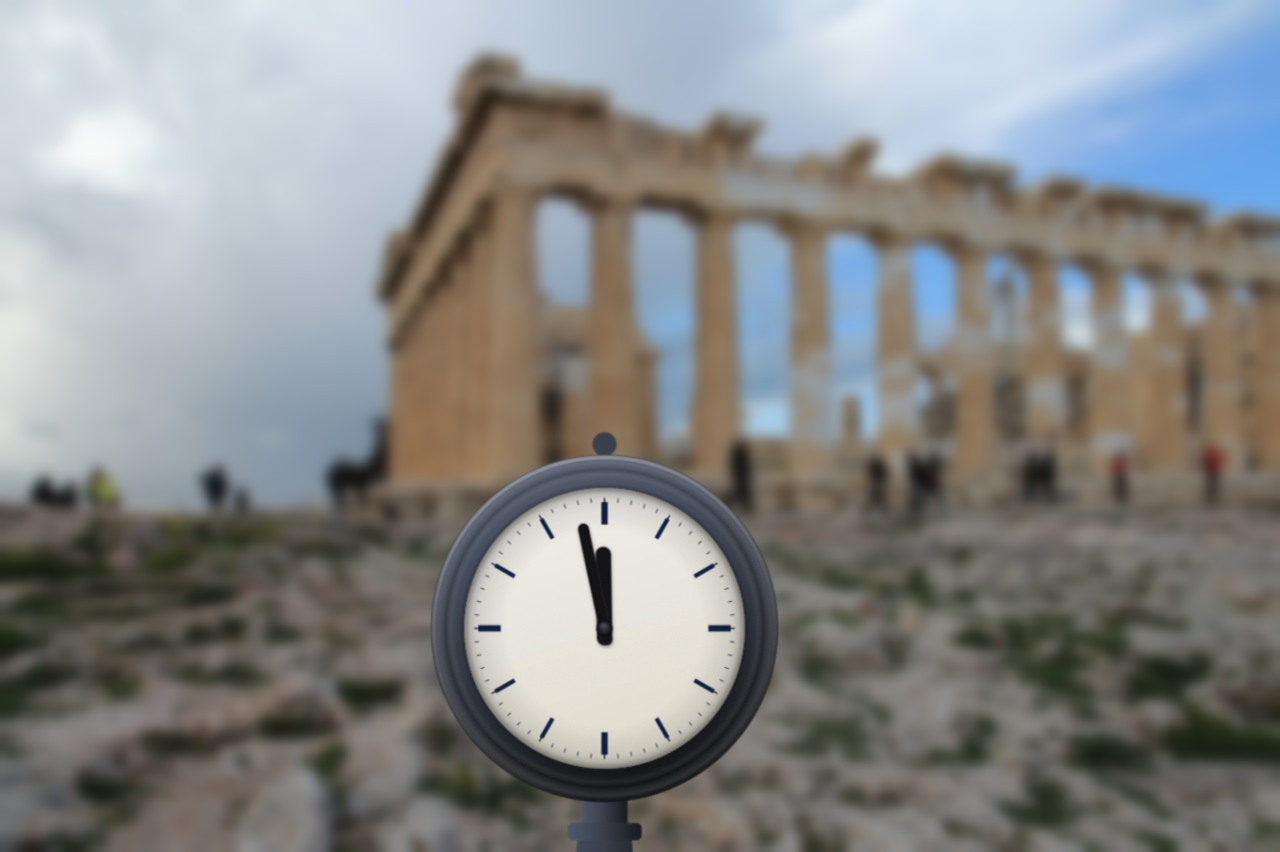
11h58
